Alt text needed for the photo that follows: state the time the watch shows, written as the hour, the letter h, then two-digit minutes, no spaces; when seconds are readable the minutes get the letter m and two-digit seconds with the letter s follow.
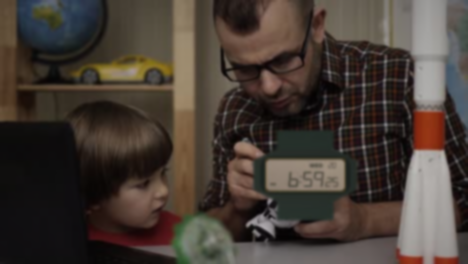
6h59
